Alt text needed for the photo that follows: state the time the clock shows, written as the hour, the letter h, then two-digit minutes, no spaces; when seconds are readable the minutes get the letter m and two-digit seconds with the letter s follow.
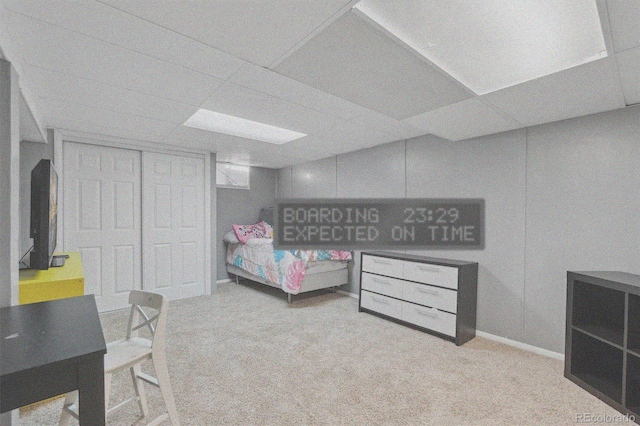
23h29
